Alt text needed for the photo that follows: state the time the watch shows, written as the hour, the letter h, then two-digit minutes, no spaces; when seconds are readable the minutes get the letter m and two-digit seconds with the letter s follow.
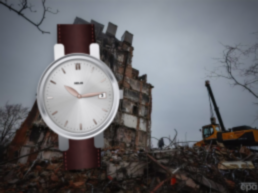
10h14
